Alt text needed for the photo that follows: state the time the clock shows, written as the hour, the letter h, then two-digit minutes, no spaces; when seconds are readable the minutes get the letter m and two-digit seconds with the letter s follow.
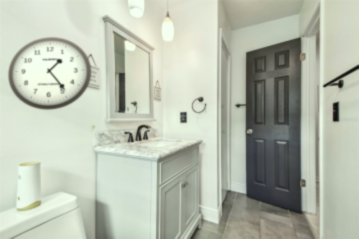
1h24
